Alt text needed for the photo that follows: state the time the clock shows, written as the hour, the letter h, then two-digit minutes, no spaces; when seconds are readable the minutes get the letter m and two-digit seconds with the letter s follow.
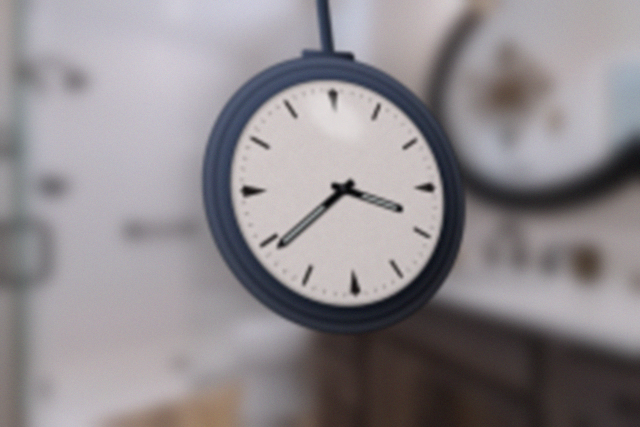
3h39
